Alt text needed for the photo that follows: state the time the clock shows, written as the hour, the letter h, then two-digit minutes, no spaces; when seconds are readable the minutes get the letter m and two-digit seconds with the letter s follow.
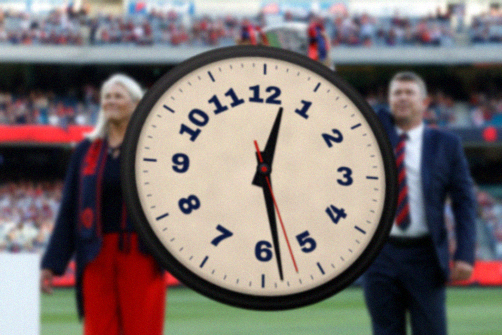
12h28m27s
